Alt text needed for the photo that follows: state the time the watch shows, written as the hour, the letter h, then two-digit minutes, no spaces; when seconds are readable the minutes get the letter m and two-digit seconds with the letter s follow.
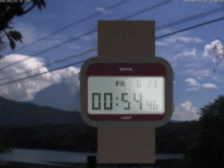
0h54
